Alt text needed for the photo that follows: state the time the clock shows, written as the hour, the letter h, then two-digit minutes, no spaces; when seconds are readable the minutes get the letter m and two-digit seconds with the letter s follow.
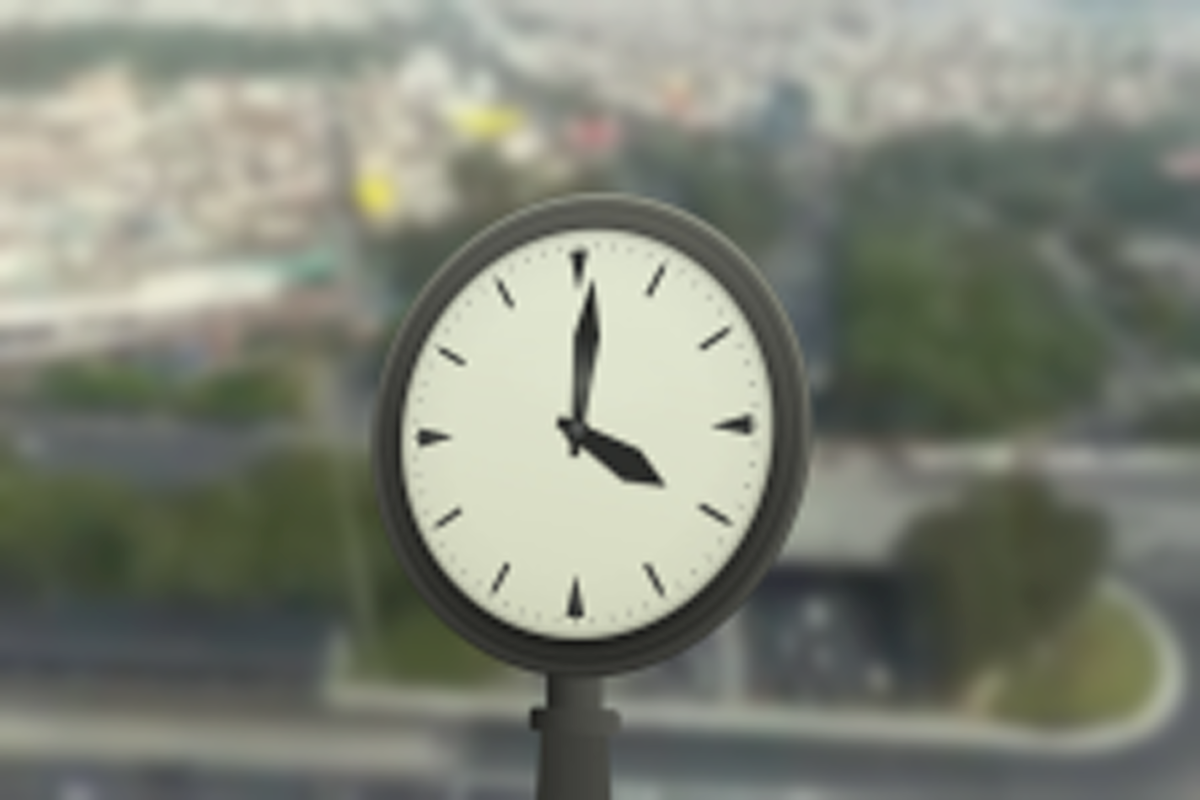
4h01
